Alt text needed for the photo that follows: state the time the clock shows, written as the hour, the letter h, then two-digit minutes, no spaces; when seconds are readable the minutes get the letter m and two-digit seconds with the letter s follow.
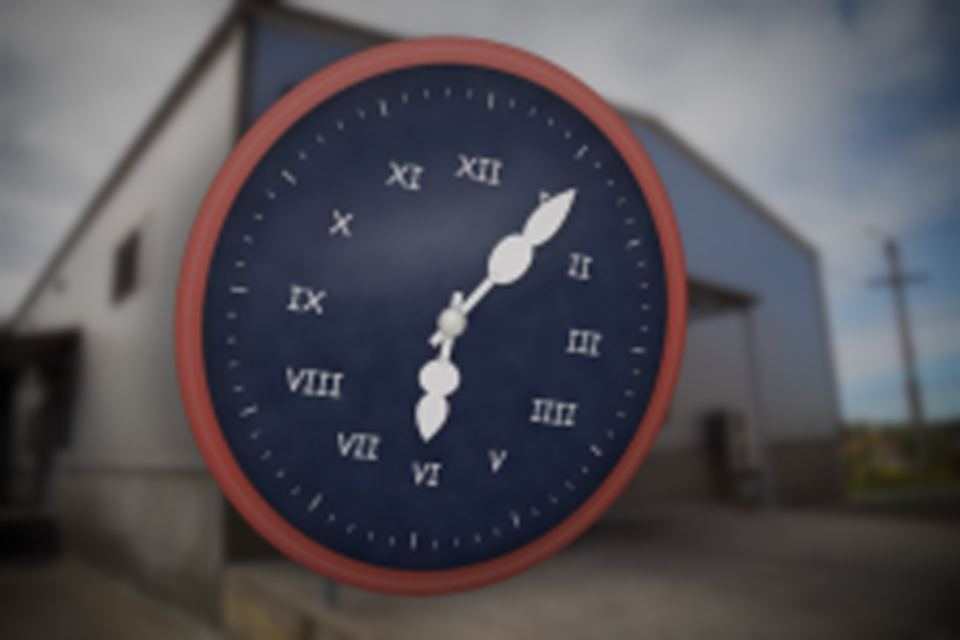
6h06
